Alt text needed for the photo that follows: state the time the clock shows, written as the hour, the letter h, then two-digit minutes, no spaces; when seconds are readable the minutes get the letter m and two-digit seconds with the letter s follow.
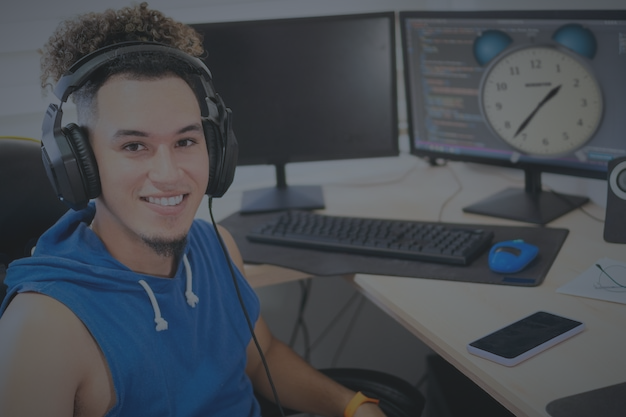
1h37
